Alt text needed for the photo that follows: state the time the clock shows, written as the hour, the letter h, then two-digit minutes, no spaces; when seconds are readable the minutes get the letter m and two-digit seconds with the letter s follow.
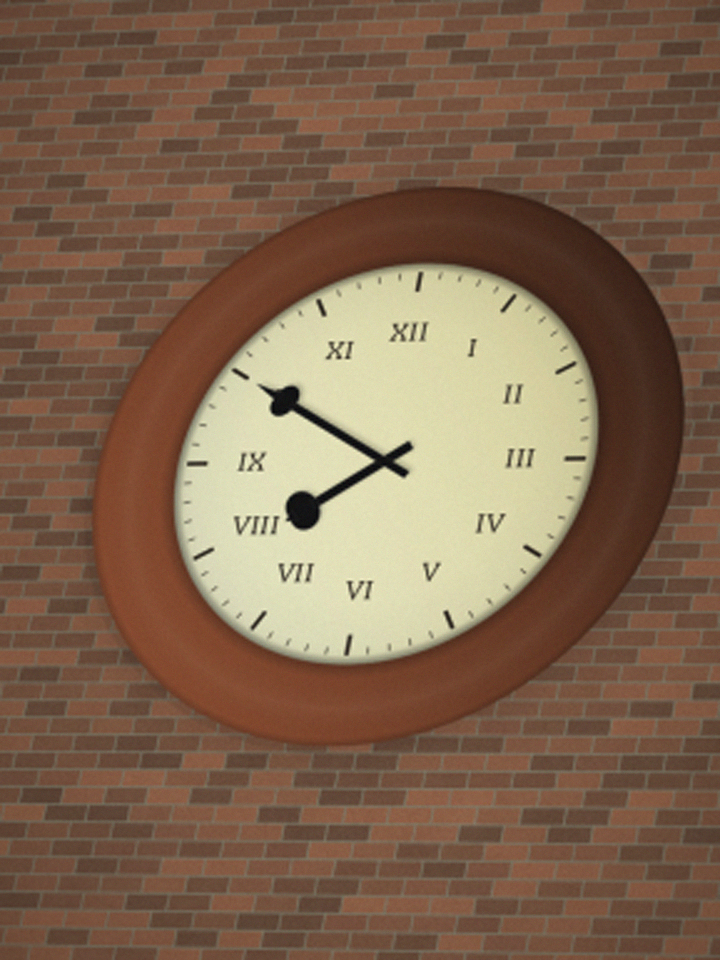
7h50
